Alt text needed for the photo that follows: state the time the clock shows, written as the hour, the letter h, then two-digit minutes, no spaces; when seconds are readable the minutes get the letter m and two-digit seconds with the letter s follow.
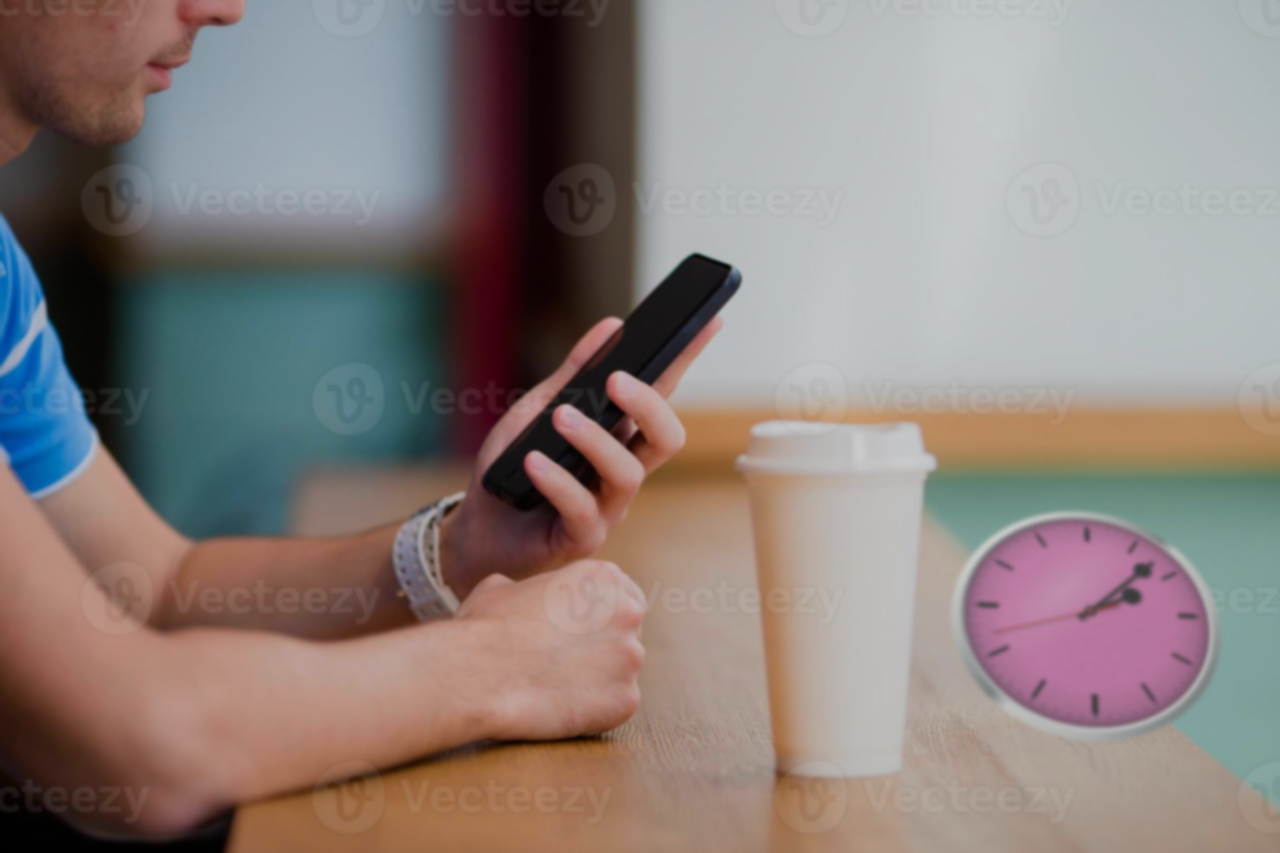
2h07m42s
